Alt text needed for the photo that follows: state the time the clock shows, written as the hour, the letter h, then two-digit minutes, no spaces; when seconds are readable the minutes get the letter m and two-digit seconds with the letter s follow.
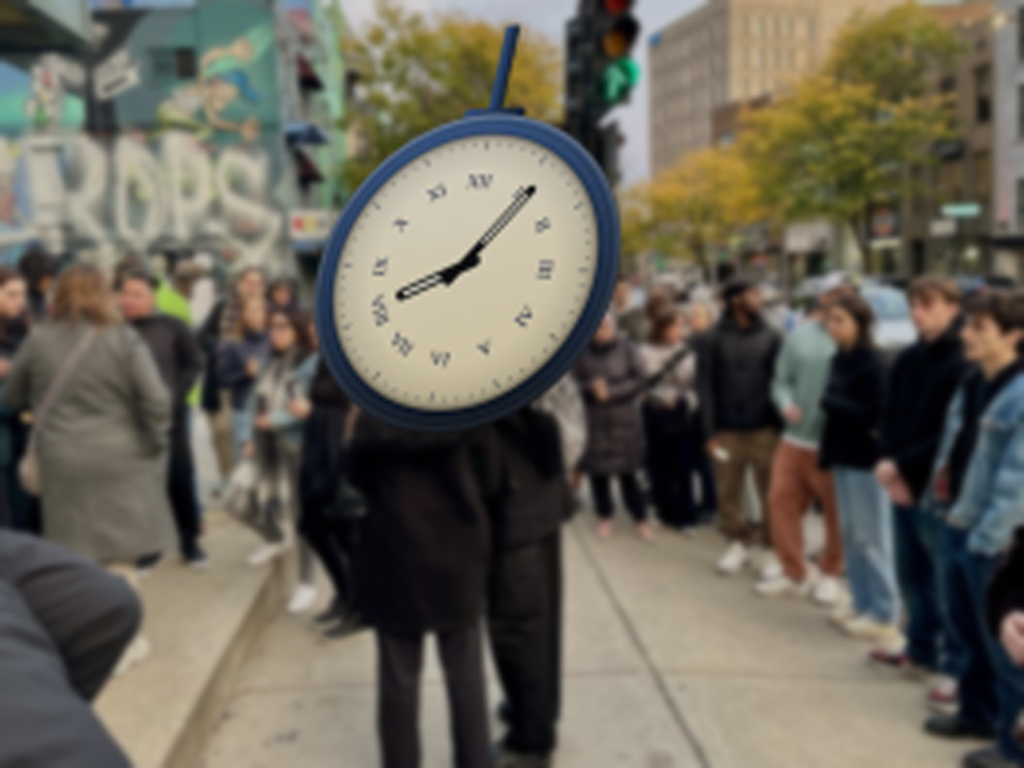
8h06
